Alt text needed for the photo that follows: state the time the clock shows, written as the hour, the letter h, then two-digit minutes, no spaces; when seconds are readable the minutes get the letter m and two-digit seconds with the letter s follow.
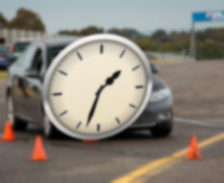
1h33
